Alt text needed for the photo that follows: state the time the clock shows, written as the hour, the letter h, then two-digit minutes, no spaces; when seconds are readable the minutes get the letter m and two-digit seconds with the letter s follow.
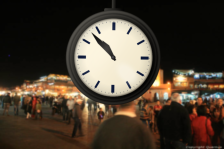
10h53
